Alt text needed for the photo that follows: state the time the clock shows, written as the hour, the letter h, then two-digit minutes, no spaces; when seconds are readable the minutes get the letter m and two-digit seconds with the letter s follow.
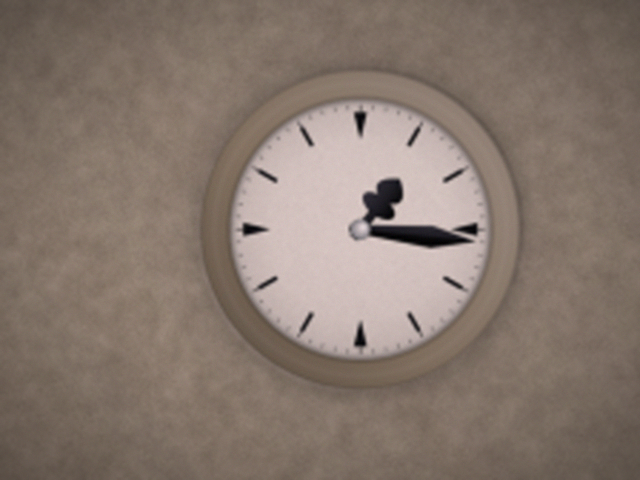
1h16
